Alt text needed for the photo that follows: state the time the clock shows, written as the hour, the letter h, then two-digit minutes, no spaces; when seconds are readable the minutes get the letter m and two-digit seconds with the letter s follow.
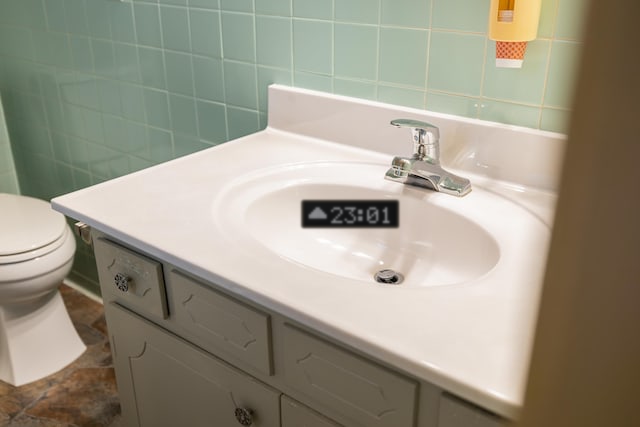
23h01
